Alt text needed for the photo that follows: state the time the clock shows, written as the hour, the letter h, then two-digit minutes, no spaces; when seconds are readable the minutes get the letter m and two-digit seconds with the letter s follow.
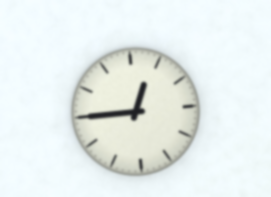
12h45
